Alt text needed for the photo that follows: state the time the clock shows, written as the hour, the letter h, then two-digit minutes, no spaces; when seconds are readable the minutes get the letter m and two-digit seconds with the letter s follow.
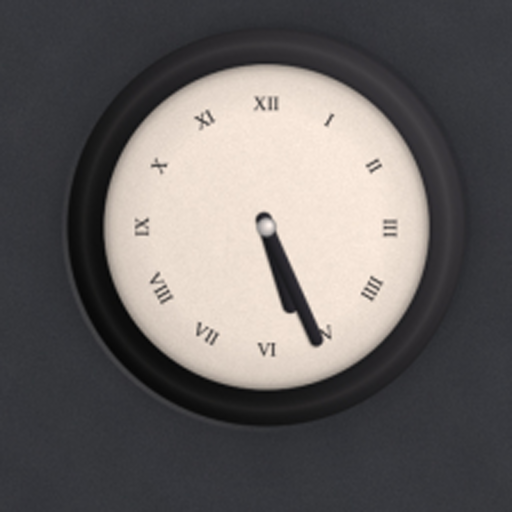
5h26
